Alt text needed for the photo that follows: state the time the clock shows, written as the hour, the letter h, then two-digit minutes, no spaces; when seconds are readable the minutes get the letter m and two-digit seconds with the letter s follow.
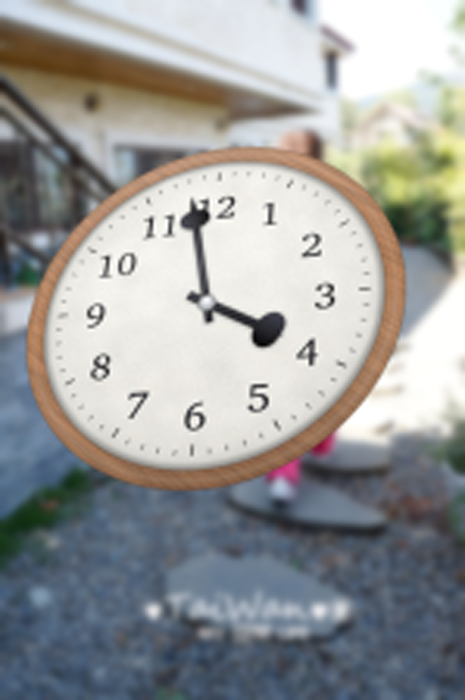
3h58
